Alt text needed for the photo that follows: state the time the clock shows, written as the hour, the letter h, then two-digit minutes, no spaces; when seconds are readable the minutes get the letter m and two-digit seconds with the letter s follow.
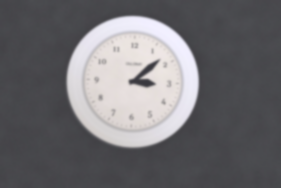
3h08
